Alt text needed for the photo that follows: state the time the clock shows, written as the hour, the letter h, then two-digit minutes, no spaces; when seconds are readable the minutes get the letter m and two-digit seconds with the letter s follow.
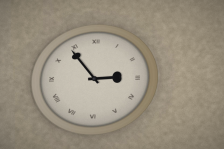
2h54
